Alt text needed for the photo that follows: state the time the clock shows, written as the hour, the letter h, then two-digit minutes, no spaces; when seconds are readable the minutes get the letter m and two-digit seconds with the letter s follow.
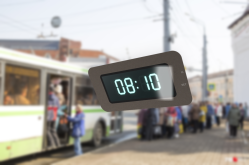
8h10
